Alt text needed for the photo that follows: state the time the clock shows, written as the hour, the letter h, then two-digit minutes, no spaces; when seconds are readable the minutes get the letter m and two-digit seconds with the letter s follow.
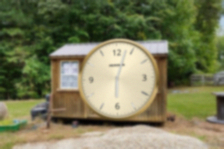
6h03
